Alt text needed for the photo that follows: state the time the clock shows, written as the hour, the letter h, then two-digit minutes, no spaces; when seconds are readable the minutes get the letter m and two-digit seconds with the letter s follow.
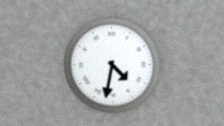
4h32
